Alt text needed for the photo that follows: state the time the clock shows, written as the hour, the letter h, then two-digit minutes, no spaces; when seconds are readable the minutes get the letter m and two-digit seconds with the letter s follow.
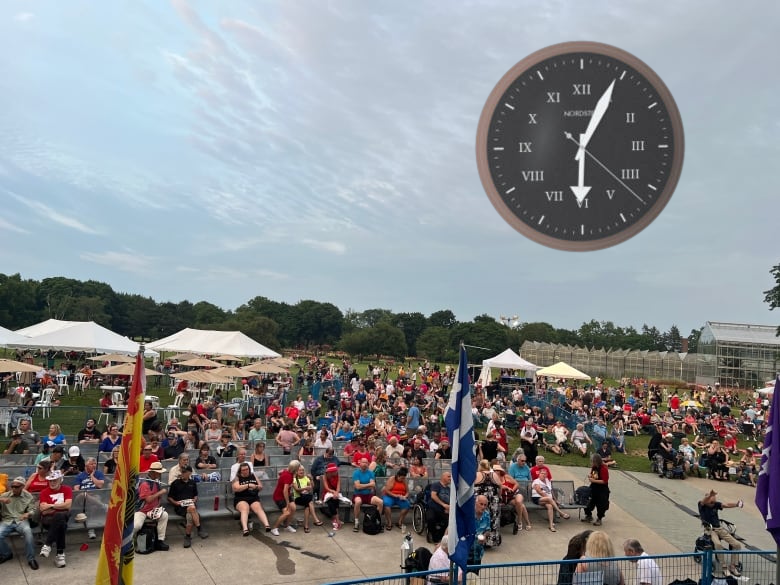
6h04m22s
